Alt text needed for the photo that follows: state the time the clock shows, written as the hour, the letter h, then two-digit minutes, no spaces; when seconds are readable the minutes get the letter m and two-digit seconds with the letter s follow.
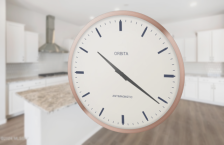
10h21
